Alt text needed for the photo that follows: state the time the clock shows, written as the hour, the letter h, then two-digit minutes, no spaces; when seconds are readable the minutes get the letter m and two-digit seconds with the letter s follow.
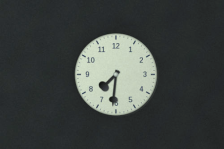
7h31
